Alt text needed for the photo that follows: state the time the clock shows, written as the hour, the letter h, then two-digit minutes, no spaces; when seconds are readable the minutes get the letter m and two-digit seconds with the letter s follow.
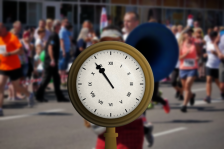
10h54
